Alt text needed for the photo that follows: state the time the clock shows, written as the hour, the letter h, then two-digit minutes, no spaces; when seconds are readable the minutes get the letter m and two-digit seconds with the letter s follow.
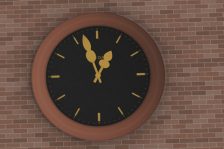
12h57
